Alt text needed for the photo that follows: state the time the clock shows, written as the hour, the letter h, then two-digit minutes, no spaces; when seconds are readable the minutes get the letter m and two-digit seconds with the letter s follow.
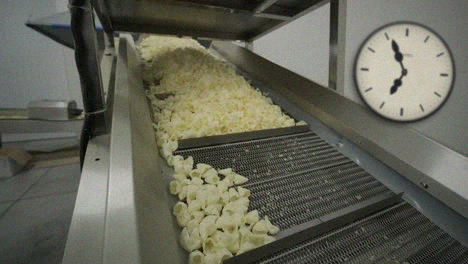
6h56
